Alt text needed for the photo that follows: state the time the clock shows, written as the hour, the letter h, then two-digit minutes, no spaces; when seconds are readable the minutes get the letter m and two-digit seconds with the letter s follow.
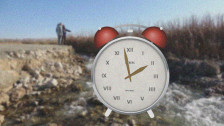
1h58
